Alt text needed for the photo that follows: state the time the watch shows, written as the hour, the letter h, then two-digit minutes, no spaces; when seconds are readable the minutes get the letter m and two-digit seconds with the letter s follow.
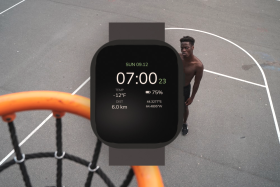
7h00
